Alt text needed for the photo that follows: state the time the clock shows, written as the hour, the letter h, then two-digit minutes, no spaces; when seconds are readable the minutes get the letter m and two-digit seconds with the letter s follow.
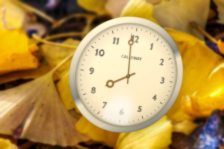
7h59
